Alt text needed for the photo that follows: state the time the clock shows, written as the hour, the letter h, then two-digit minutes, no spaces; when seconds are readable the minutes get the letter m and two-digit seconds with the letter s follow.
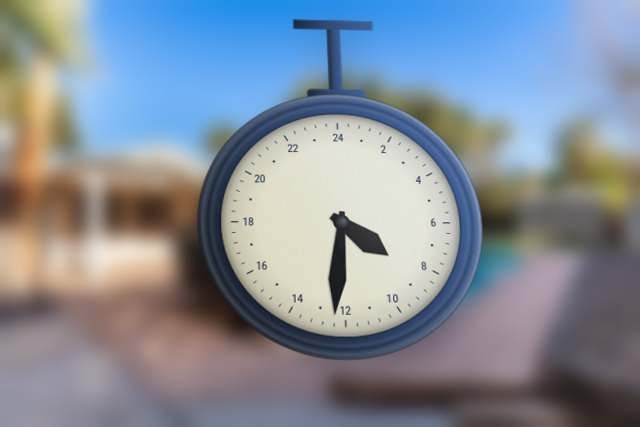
8h31
